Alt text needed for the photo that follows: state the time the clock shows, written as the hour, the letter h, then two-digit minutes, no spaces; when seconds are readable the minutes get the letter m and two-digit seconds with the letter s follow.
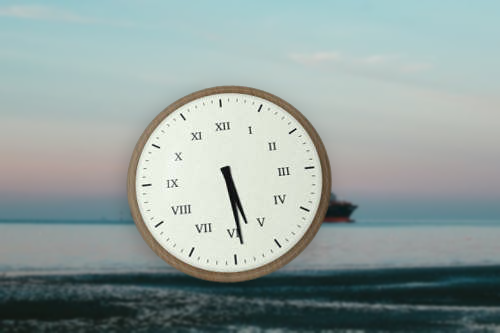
5h29
